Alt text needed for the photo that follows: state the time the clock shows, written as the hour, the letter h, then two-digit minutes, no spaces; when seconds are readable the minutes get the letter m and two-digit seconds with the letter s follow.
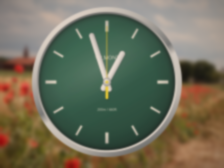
12h57m00s
